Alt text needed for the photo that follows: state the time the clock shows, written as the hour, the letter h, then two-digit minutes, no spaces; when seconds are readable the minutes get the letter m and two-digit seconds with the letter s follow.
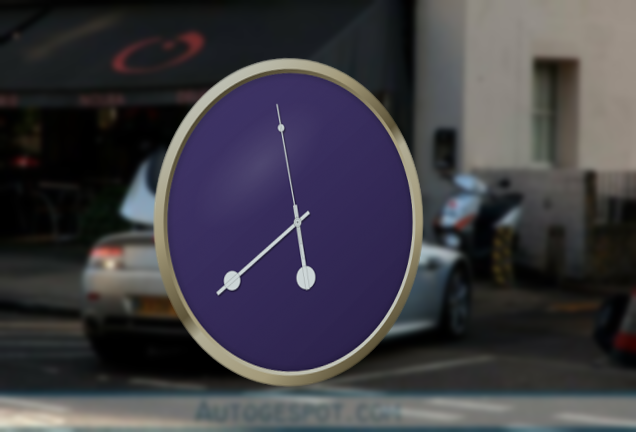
5h38m58s
